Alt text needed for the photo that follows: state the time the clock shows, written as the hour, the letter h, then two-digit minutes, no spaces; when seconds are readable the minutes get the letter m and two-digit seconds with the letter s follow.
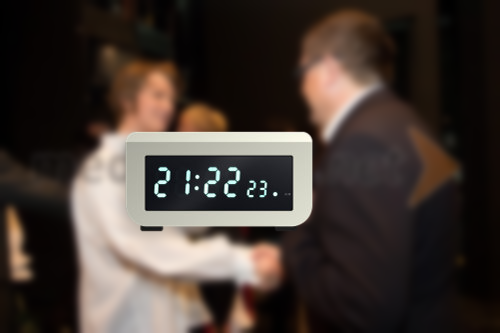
21h22m23s
